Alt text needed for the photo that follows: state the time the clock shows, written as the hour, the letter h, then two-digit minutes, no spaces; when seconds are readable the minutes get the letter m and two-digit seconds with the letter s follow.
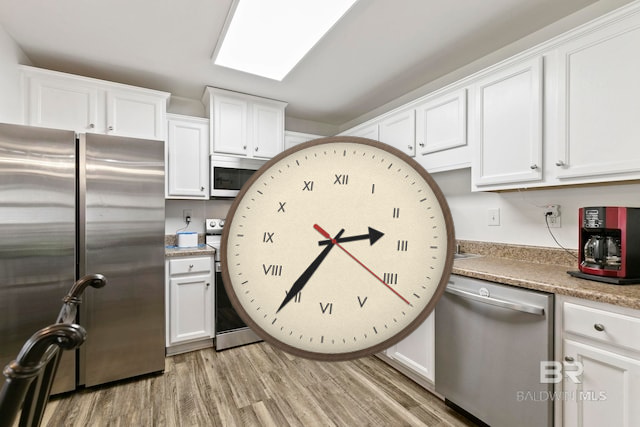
2h35m21s
